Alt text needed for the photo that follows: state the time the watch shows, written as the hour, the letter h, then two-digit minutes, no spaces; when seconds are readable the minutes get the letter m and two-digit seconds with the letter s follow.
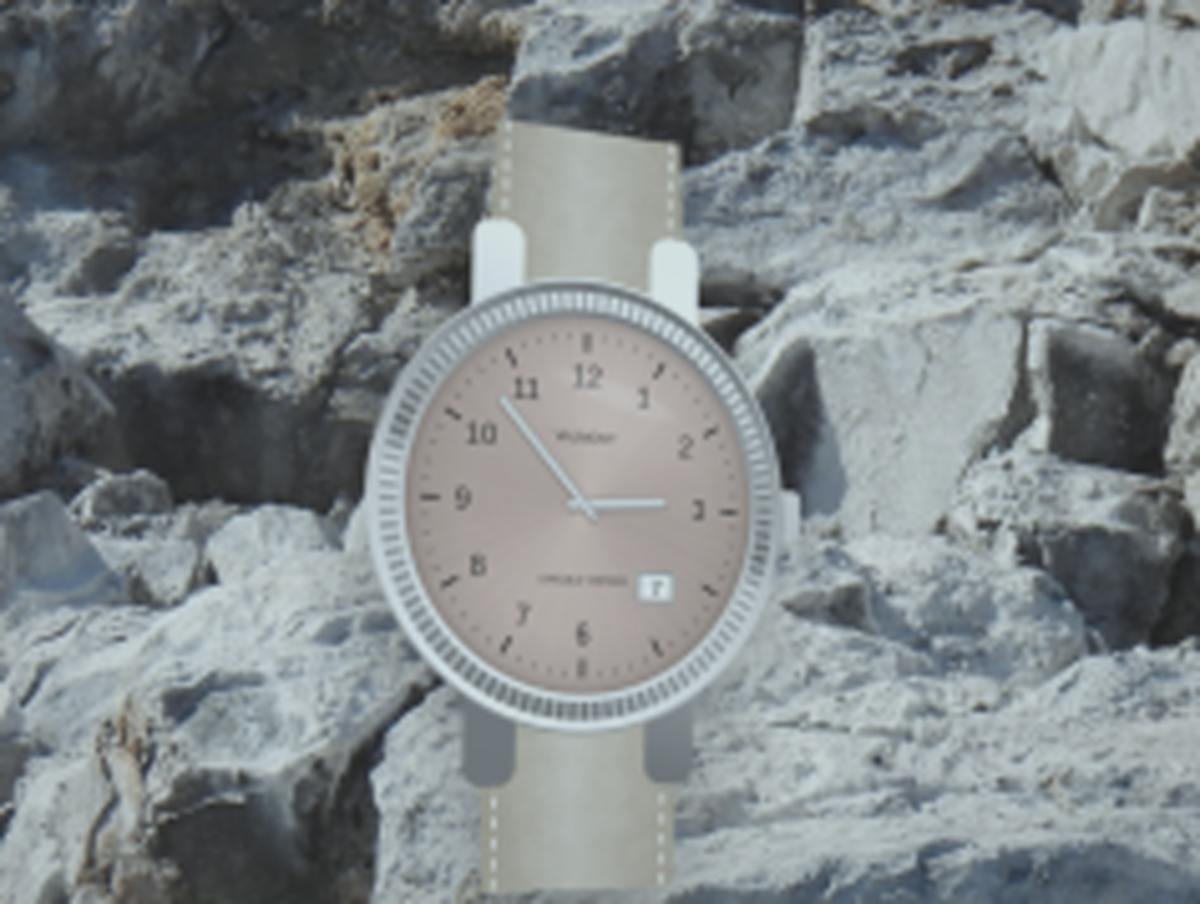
2h53
